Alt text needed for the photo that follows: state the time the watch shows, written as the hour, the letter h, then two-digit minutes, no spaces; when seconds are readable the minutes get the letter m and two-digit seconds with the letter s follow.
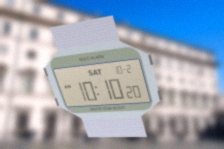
10h10m20s
